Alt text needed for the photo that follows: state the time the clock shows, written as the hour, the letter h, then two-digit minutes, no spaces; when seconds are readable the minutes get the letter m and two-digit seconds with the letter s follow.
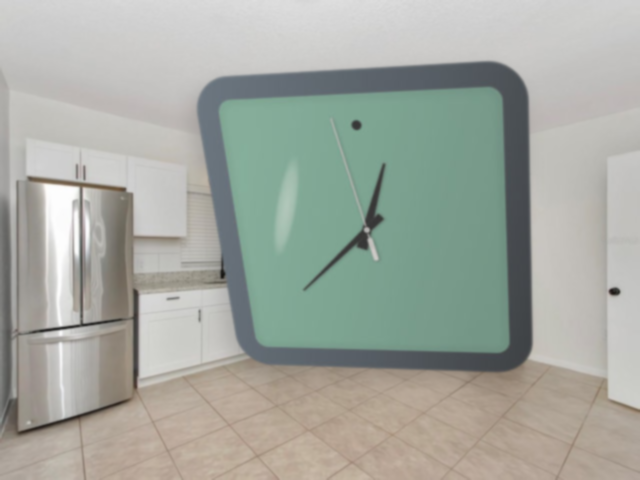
12h37m58s
